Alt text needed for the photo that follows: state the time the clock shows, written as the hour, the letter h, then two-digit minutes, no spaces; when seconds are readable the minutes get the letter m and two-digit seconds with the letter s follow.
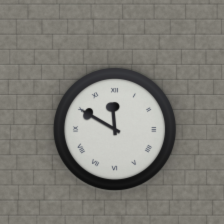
11h50
